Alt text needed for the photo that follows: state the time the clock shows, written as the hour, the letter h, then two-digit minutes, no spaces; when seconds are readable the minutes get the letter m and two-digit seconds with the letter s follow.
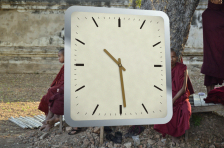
10h29
